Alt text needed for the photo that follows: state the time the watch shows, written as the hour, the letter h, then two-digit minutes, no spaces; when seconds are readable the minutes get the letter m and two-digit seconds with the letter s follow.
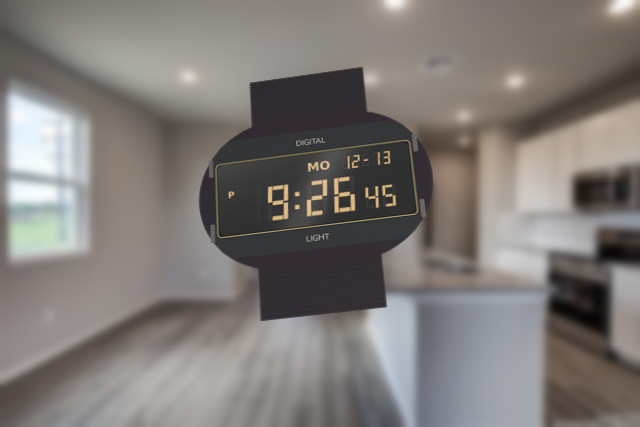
9h26m45s
